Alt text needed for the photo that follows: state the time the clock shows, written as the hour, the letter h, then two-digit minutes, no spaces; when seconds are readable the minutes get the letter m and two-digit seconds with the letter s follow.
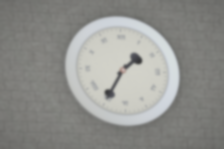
1h35
